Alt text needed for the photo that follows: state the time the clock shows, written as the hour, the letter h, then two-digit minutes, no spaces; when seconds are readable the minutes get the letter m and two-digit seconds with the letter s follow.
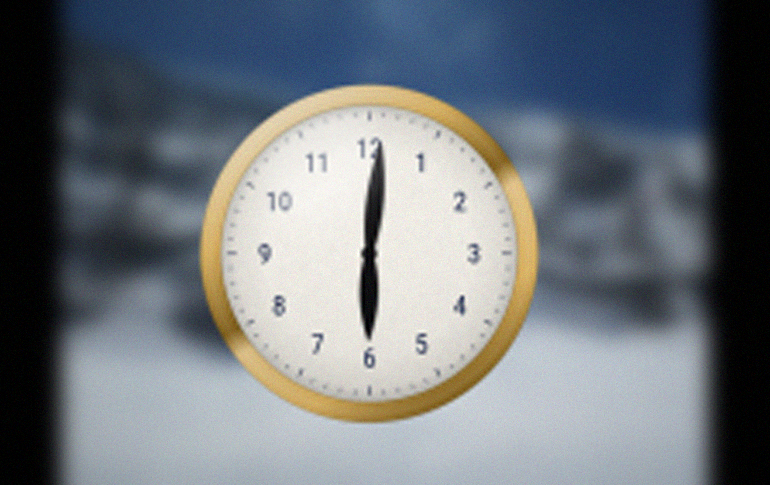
6h01
